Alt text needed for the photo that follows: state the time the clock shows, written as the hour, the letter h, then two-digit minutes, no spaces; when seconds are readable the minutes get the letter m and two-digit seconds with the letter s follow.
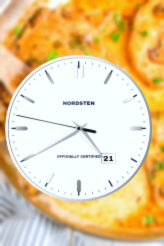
4h39m47s
